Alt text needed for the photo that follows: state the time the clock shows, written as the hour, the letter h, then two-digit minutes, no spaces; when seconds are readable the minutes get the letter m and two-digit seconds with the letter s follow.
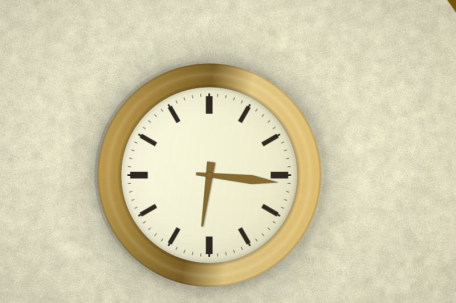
6h16
